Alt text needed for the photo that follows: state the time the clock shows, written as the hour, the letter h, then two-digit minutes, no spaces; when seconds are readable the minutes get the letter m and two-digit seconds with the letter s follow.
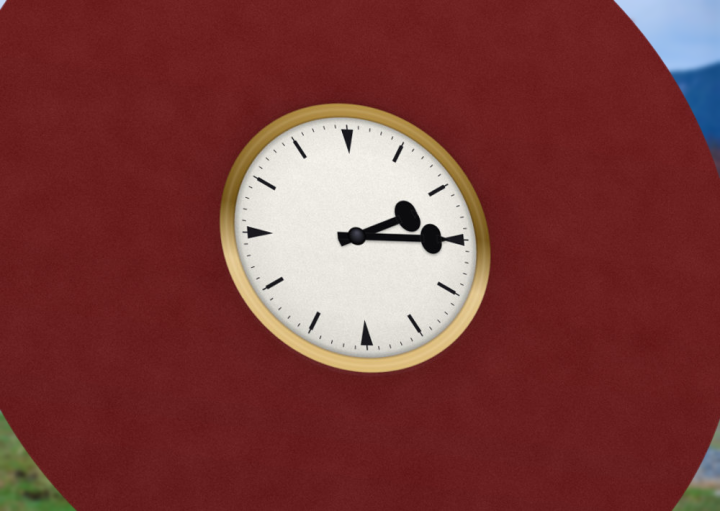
2h15
